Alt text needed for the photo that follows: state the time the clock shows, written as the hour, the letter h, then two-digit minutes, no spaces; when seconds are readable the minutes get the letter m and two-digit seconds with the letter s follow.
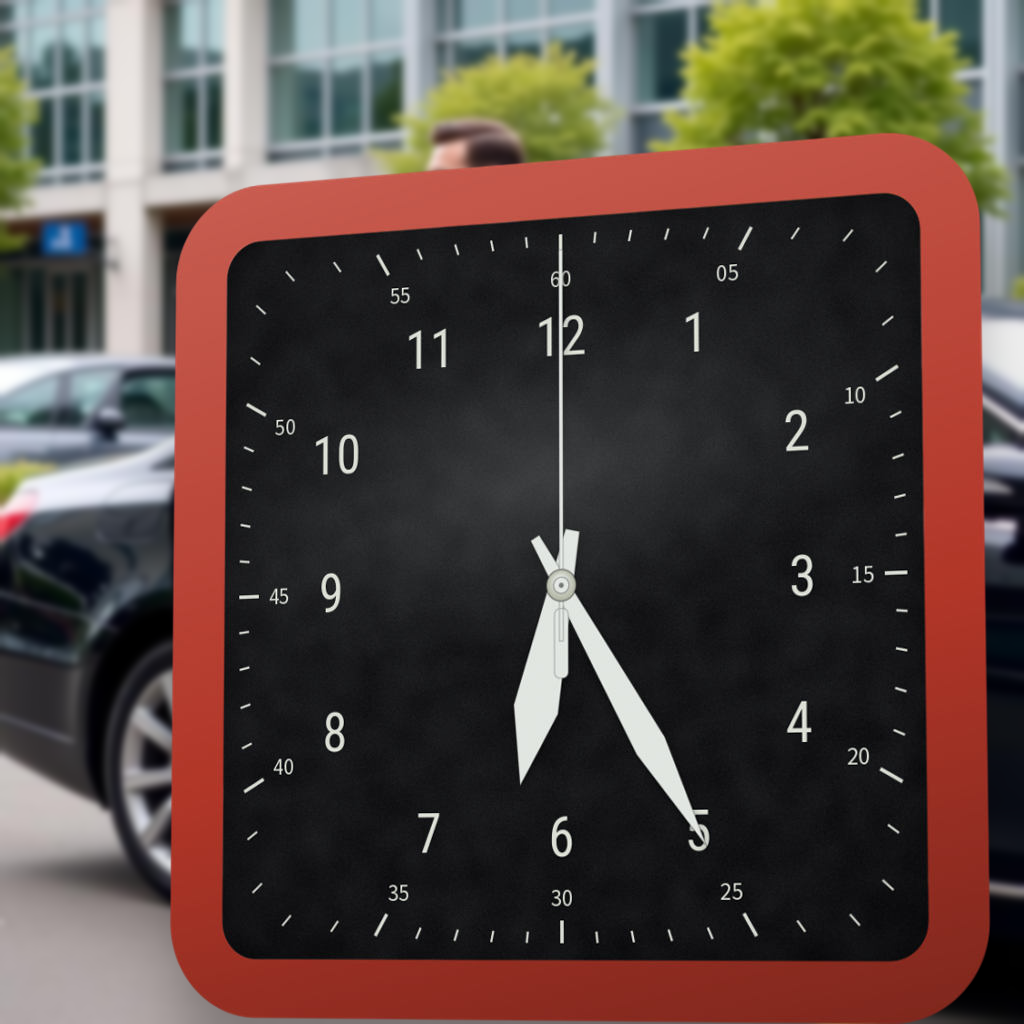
6h25m00s
